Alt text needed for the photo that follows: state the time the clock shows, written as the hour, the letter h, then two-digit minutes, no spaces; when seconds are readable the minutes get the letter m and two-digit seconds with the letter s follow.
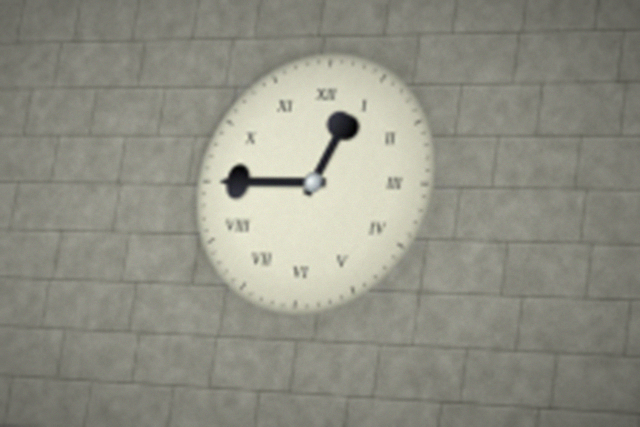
12h45
